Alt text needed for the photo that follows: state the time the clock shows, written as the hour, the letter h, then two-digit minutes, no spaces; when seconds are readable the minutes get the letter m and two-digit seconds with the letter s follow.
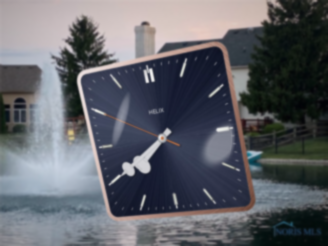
7h39m50s
